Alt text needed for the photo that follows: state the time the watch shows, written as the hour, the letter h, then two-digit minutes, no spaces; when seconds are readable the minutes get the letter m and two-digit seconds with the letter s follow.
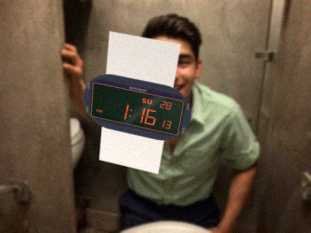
1h16
